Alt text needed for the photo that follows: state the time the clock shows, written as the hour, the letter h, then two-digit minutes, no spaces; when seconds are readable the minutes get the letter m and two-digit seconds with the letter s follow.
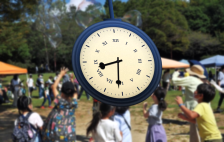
8h31
